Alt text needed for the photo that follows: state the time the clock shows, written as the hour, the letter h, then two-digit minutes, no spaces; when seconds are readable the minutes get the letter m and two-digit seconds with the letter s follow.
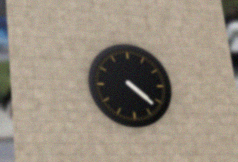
4h22
